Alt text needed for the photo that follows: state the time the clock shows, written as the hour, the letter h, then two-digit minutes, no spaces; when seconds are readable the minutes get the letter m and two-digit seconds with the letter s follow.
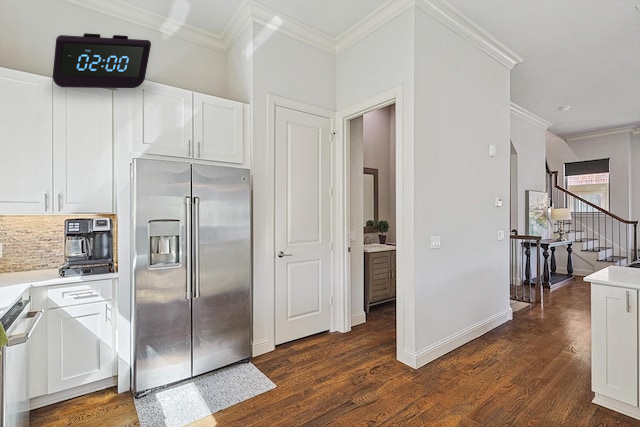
2h00
